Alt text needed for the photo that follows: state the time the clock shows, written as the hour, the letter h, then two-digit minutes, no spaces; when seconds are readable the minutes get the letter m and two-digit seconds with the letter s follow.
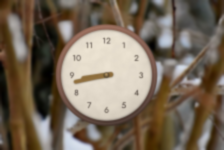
8h43
